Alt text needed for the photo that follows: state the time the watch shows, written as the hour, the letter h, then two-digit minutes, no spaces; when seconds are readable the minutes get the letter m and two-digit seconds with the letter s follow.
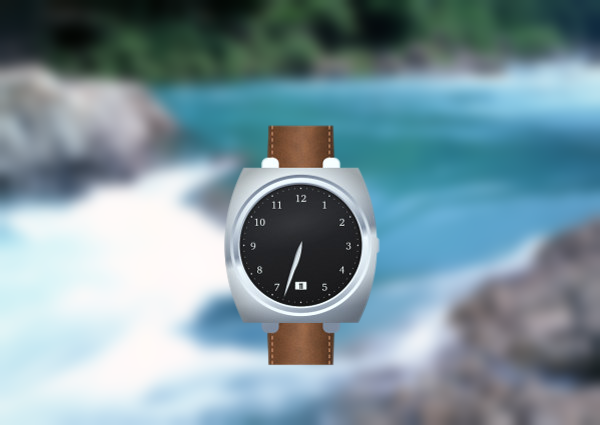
6h33
